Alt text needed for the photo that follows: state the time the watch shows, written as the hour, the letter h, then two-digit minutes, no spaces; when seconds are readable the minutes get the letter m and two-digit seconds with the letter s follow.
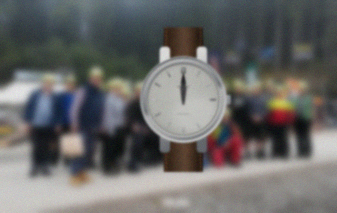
12h00
